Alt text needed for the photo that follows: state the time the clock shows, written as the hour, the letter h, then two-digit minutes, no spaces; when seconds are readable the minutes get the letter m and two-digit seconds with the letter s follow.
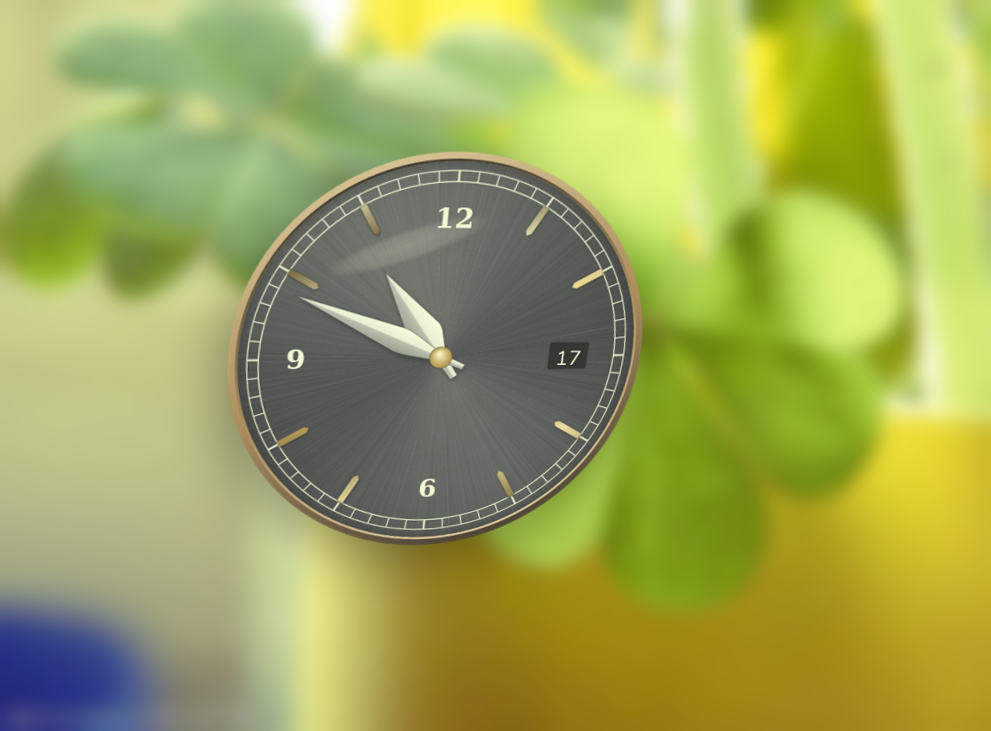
10h49
